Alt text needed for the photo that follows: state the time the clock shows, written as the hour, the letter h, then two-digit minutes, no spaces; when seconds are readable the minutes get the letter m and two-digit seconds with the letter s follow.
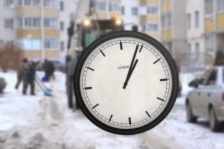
1h04
